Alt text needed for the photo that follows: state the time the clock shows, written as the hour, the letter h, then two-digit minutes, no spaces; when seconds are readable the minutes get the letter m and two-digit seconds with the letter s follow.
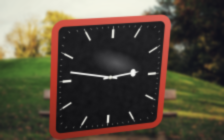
2h47
